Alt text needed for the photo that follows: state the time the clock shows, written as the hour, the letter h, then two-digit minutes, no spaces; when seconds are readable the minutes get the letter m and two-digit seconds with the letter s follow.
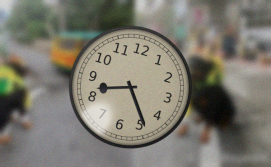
8h24
